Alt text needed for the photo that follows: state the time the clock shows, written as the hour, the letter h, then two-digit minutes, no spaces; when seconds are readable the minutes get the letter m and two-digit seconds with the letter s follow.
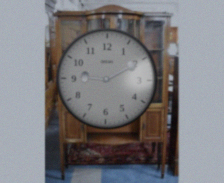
9h10
